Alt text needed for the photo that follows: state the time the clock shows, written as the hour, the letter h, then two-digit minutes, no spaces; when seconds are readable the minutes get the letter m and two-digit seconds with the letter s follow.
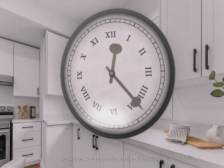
12h23
